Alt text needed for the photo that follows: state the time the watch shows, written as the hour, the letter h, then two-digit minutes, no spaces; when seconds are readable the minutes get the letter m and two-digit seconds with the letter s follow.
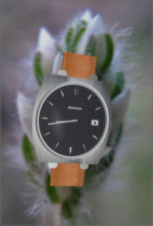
8h43
